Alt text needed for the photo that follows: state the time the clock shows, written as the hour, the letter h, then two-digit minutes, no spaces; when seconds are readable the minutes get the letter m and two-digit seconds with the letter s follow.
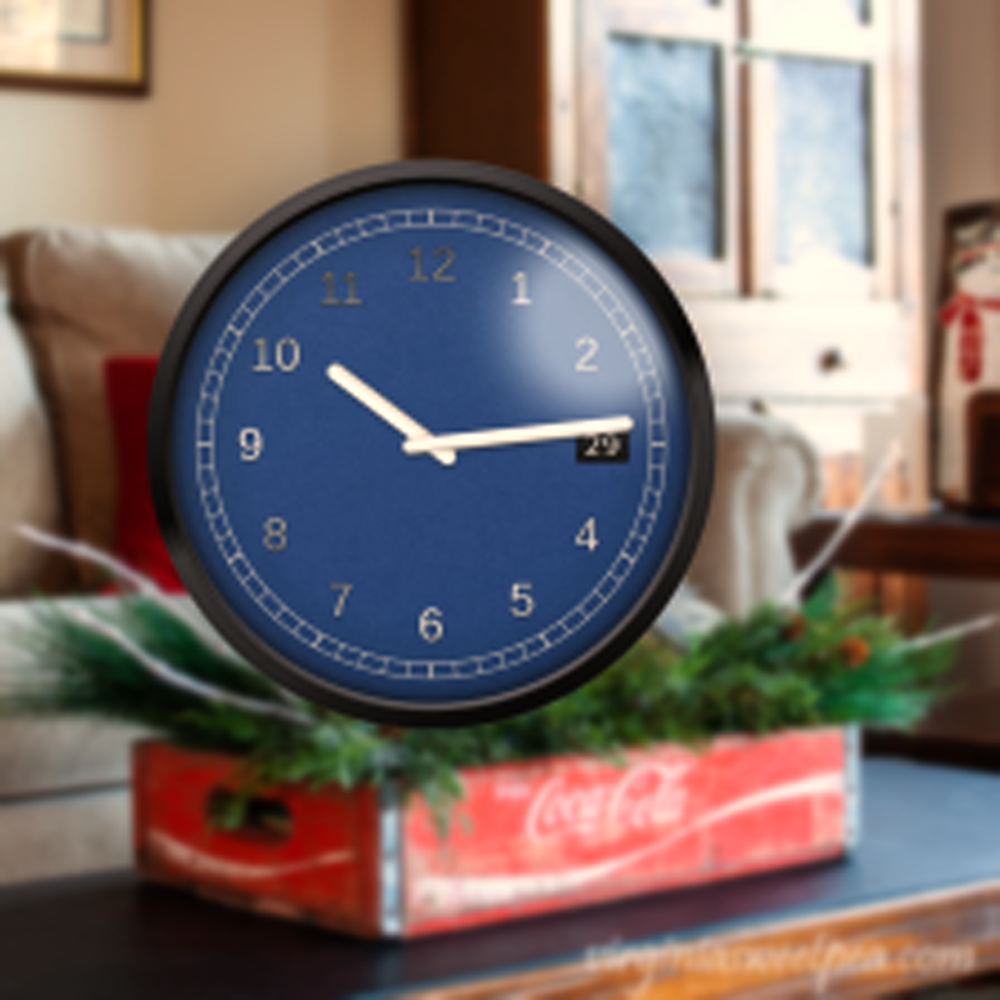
10h14
